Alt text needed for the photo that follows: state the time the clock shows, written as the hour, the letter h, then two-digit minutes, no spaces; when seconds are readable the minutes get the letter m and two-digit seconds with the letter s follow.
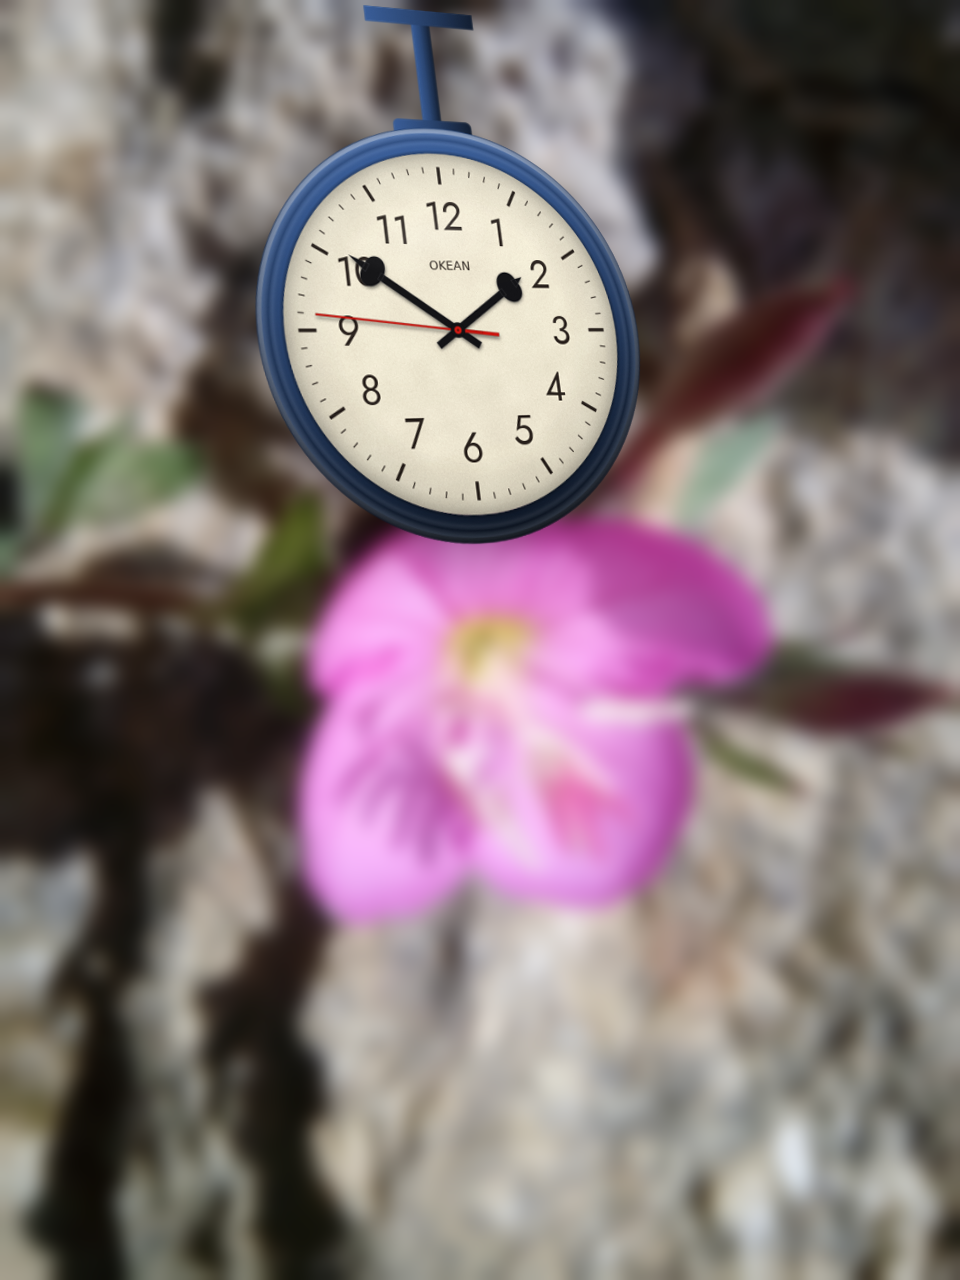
1h50m46s
